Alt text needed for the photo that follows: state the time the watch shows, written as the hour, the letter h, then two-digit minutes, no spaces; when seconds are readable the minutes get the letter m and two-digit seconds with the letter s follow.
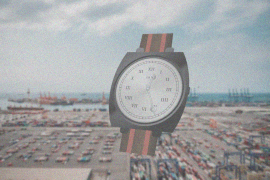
12h26
